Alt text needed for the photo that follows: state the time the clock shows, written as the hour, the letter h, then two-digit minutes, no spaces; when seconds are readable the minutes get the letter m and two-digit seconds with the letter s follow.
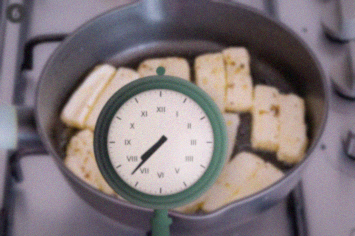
7h37
